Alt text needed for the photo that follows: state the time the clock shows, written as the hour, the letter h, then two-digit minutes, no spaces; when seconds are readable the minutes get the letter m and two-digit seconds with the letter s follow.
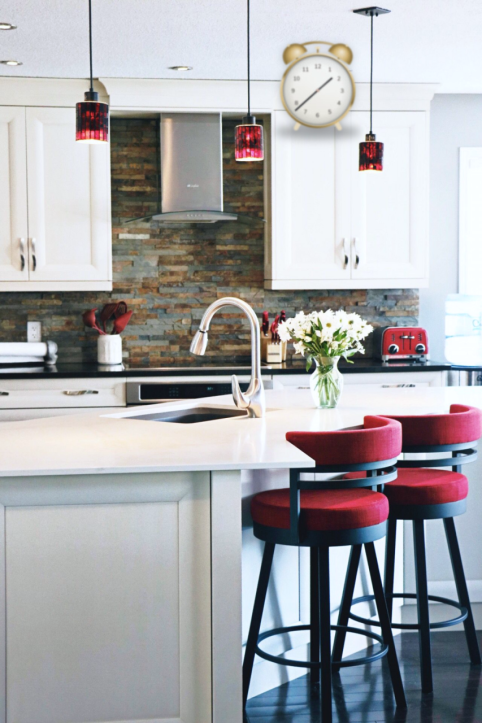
1h38
